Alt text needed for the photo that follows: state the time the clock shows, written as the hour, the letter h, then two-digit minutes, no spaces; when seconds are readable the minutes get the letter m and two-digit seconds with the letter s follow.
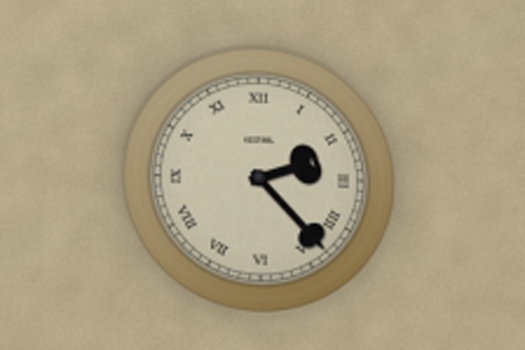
2h23
